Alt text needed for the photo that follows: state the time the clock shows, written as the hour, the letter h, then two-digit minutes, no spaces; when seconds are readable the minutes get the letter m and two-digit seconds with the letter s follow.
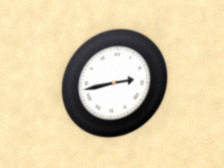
2h43
